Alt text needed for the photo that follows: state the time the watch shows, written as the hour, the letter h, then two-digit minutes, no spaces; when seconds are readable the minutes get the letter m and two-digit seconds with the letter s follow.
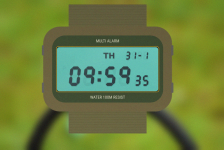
9h59m35s
